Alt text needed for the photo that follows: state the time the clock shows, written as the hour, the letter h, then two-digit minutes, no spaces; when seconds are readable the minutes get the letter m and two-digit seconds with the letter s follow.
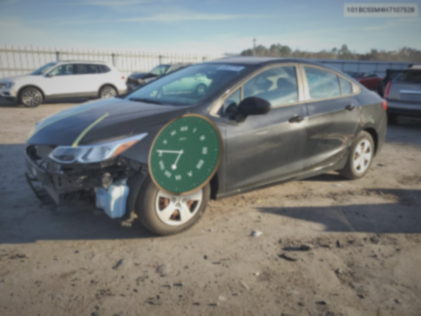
6h46
